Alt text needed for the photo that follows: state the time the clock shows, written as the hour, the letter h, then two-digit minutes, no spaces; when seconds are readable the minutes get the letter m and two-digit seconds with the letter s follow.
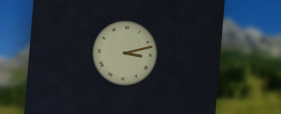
3h12
